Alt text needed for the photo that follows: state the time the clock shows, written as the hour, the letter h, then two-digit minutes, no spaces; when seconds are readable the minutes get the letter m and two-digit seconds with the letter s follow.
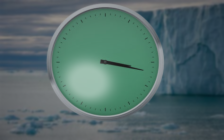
3h17
